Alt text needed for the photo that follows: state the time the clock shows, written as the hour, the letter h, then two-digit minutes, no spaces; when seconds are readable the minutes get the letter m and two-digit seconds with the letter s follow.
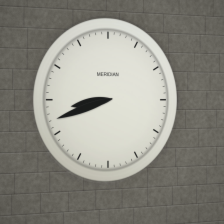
8h42
